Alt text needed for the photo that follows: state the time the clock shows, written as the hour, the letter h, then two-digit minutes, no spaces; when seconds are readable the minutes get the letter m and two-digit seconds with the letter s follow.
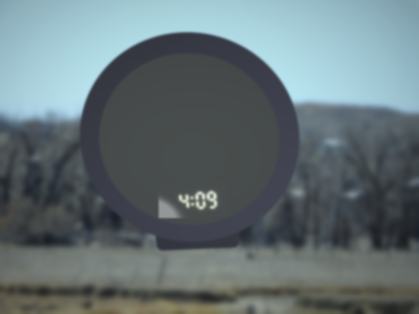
4h09
